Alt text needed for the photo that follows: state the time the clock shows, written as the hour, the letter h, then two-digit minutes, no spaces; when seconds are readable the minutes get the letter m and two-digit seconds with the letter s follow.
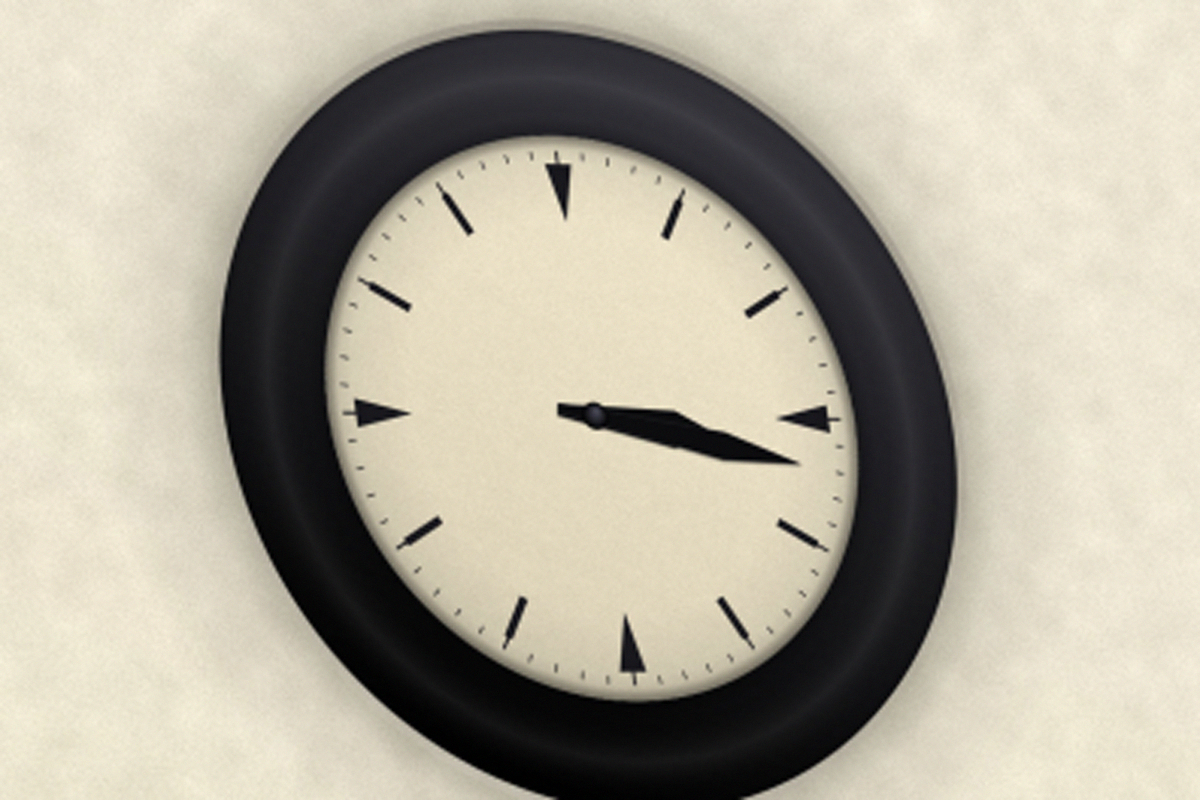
3h17
